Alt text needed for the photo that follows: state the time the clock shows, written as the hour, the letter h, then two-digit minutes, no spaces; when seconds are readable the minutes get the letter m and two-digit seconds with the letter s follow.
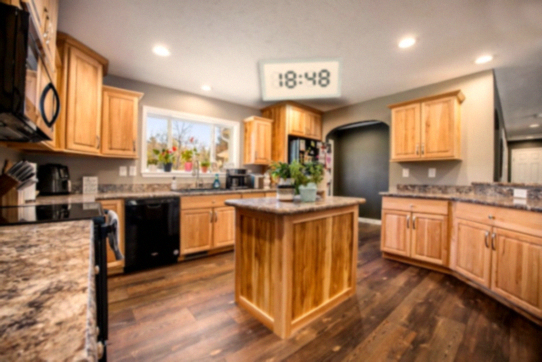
18h48
